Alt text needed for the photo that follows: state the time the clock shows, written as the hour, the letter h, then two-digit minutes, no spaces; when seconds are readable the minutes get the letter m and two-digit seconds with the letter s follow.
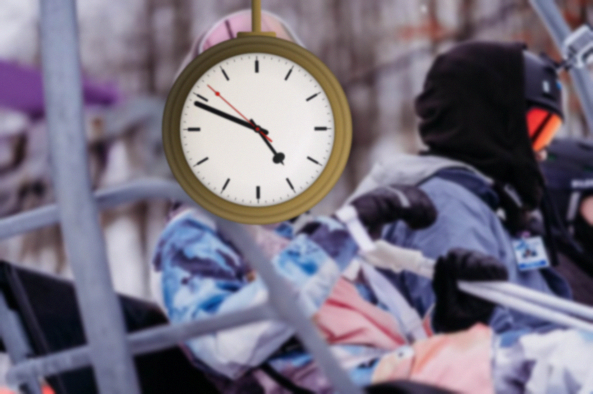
4h48m52s
